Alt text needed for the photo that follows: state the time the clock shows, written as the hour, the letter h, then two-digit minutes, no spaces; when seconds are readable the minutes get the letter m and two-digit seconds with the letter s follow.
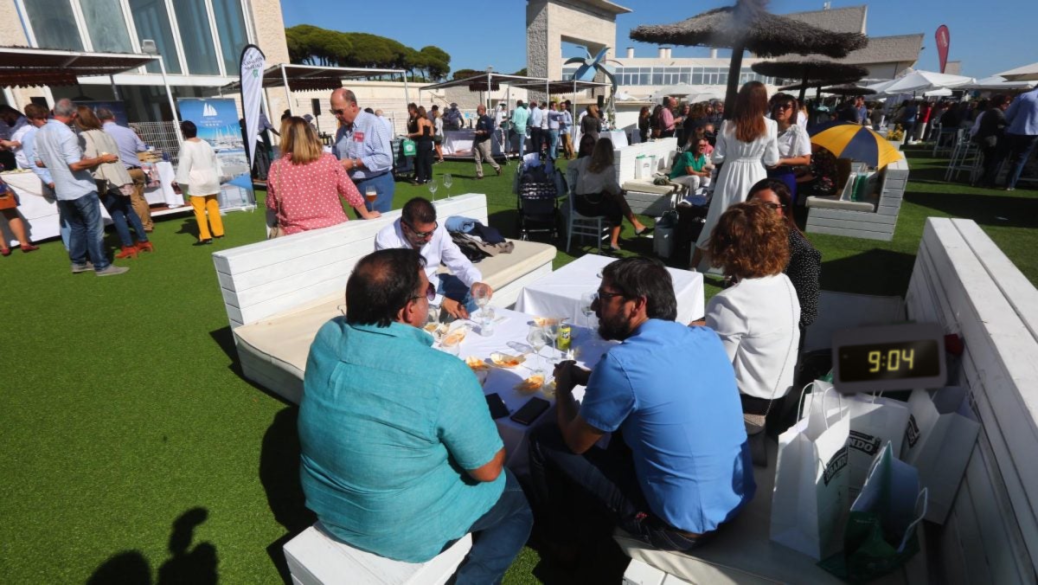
9h04
